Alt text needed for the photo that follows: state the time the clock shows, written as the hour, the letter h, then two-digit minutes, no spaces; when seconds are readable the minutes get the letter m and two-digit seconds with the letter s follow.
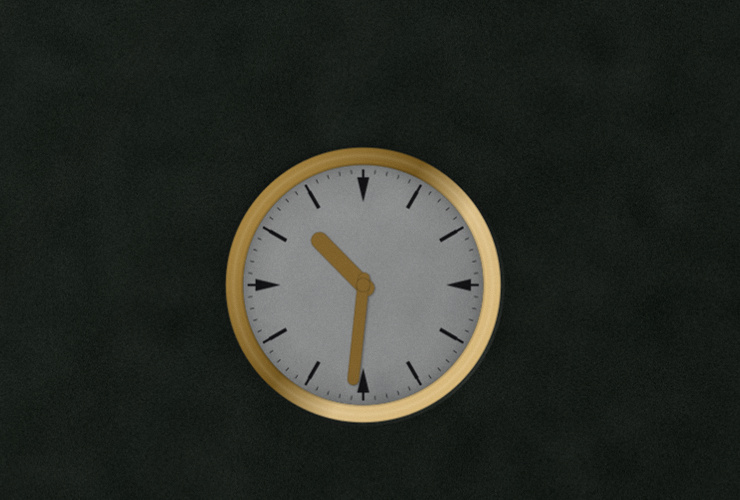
10h31
